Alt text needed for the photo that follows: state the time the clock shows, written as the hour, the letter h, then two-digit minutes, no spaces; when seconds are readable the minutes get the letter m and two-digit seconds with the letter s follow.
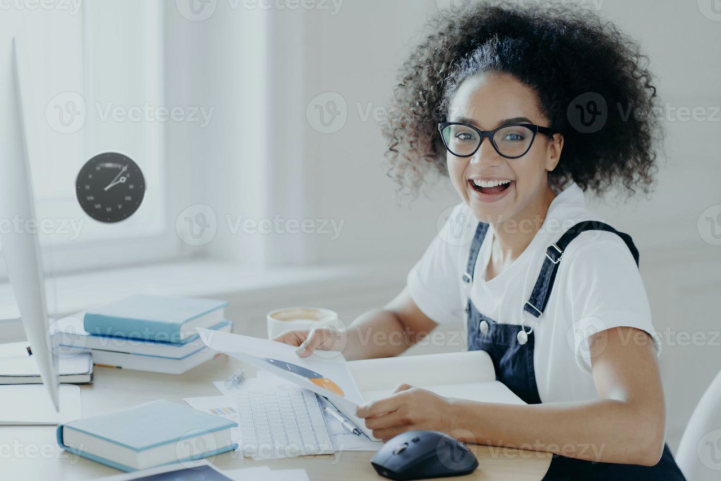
2h07
